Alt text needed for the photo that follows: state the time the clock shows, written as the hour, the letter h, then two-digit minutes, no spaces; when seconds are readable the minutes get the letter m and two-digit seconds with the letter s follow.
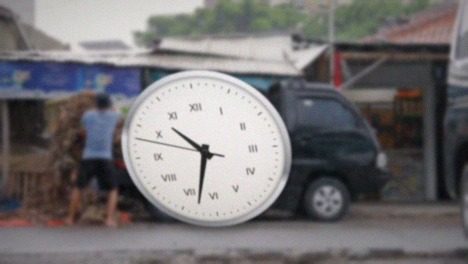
10h32m48s
